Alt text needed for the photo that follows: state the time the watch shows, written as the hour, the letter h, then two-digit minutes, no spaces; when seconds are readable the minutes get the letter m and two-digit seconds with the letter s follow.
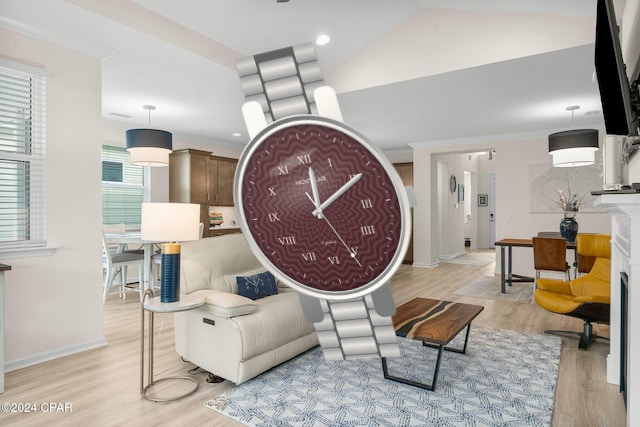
12h10m26s
